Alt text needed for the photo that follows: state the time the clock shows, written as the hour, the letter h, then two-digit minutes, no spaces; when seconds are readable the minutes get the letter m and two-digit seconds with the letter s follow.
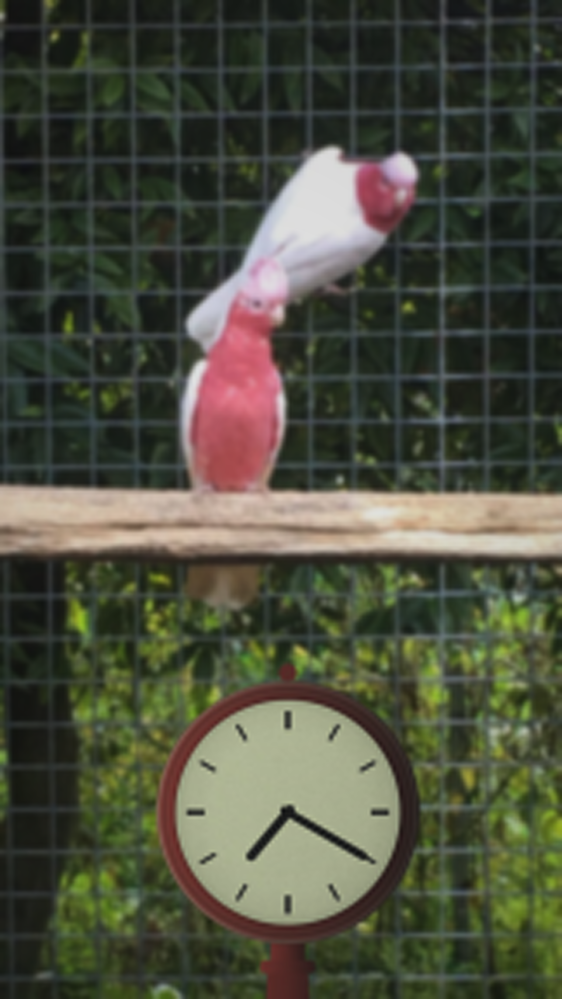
7h20
